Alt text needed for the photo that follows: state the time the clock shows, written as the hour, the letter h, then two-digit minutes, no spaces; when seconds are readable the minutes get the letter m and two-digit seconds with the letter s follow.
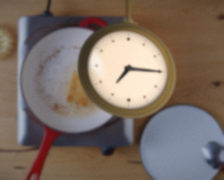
7h15
